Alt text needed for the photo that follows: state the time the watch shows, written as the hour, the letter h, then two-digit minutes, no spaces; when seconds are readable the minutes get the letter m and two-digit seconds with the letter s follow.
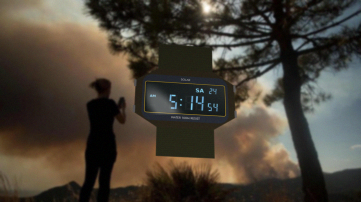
5h14m54s
